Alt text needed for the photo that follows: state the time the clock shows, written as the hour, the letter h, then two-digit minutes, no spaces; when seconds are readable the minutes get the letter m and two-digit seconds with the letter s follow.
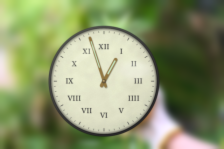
12h57
